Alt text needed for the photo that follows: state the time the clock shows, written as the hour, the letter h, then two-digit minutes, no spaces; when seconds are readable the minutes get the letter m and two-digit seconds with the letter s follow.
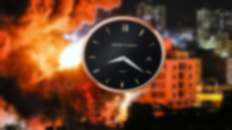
8h21
